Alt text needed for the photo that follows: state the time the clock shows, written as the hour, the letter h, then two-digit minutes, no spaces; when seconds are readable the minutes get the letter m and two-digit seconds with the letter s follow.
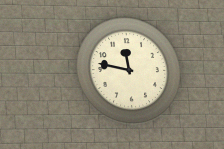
11h47
